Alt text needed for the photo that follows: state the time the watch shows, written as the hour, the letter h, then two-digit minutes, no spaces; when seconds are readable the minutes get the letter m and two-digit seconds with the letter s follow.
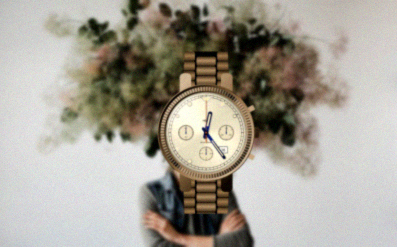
12h24
